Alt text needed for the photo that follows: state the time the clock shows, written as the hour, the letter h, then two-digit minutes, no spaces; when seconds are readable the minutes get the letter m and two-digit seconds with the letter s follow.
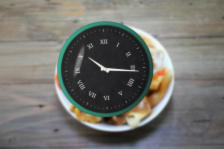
10h16
